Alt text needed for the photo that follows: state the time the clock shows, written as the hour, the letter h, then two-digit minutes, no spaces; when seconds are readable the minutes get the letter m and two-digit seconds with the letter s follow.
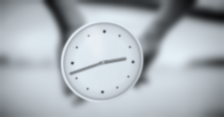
2h42
